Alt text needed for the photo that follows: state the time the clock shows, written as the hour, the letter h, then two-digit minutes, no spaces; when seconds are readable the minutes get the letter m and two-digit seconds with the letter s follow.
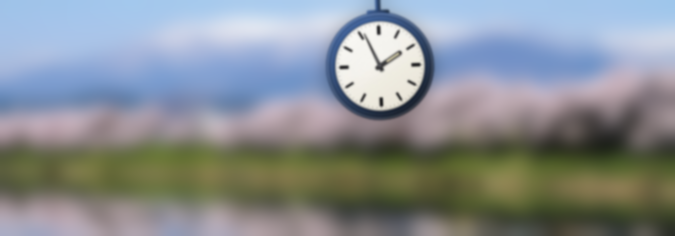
1h56
